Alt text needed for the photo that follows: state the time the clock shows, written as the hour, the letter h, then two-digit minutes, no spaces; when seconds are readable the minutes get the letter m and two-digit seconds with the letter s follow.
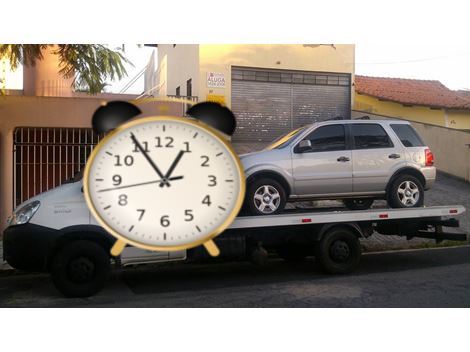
12h54m43s
